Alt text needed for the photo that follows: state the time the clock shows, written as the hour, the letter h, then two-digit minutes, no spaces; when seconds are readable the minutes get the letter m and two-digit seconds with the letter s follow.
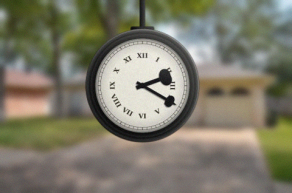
2h20
